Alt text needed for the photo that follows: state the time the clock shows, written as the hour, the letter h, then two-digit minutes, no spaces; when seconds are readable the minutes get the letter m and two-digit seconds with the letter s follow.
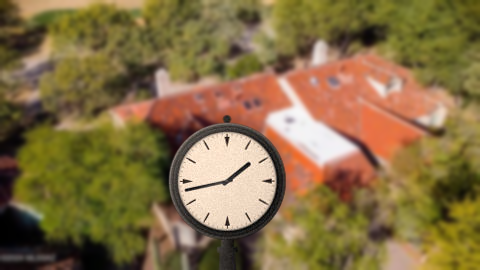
1h43
